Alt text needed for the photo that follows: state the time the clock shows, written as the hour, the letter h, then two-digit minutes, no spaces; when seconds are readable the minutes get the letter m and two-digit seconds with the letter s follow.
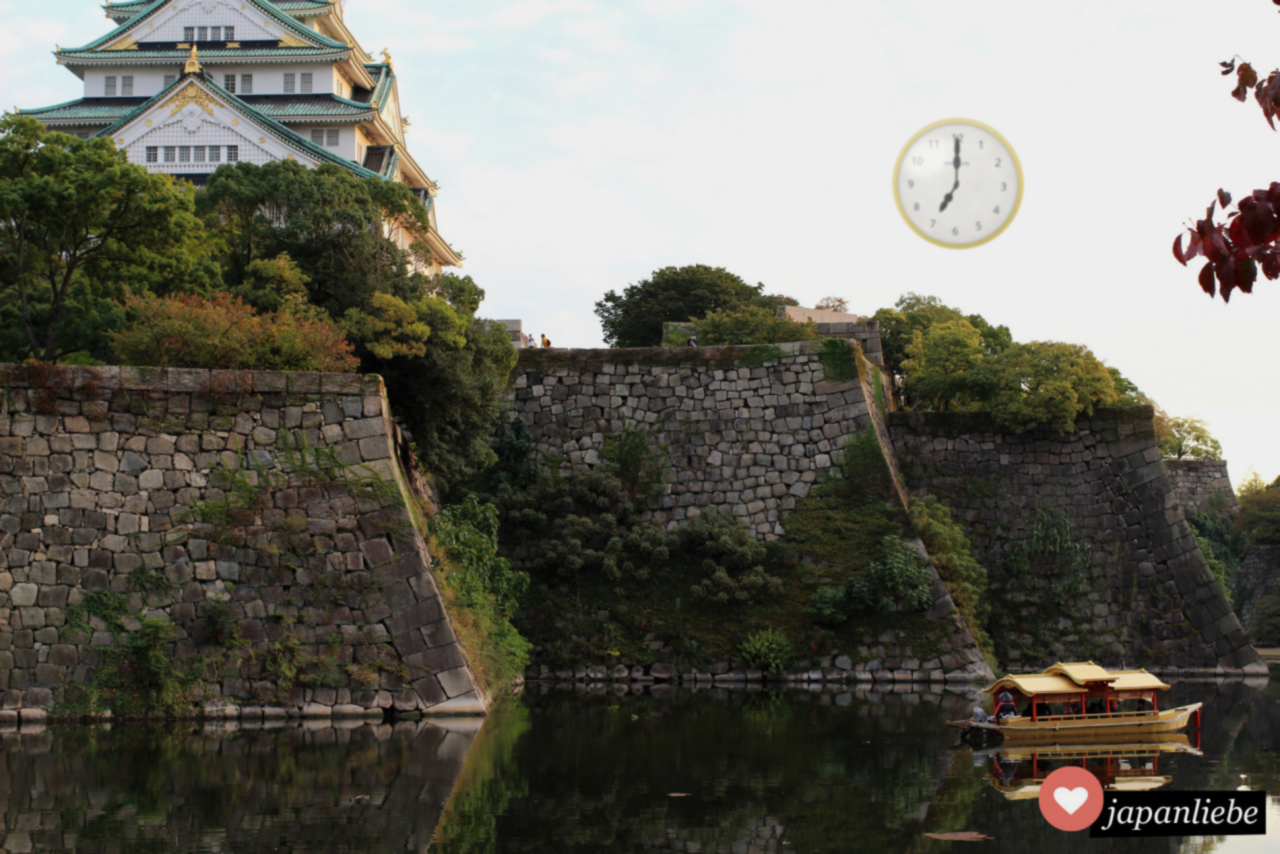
7h00
